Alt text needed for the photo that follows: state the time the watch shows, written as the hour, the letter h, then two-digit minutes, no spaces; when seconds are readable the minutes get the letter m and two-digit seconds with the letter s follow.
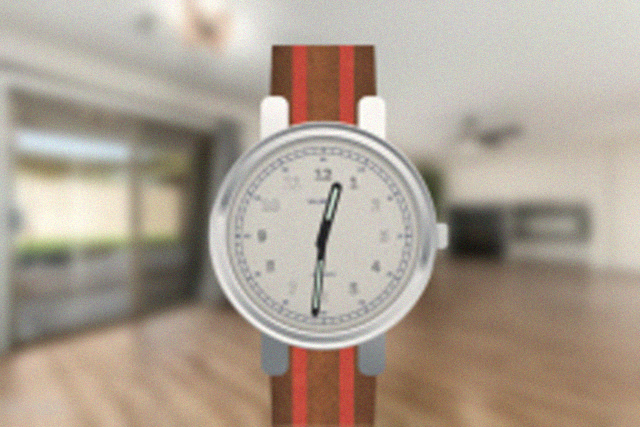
12h31
